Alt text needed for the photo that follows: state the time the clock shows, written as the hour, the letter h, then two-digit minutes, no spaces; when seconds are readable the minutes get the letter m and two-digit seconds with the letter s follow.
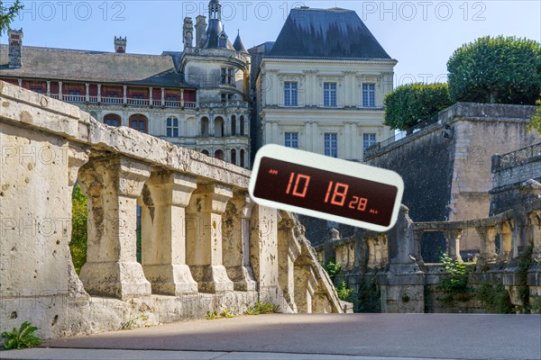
10h18m28s
